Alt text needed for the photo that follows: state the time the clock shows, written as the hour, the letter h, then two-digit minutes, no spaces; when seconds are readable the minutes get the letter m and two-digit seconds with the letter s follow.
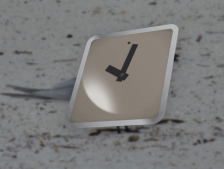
10h02
